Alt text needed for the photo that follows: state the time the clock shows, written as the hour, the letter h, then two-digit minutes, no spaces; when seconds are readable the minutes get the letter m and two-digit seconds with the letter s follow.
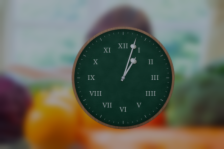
1h03
